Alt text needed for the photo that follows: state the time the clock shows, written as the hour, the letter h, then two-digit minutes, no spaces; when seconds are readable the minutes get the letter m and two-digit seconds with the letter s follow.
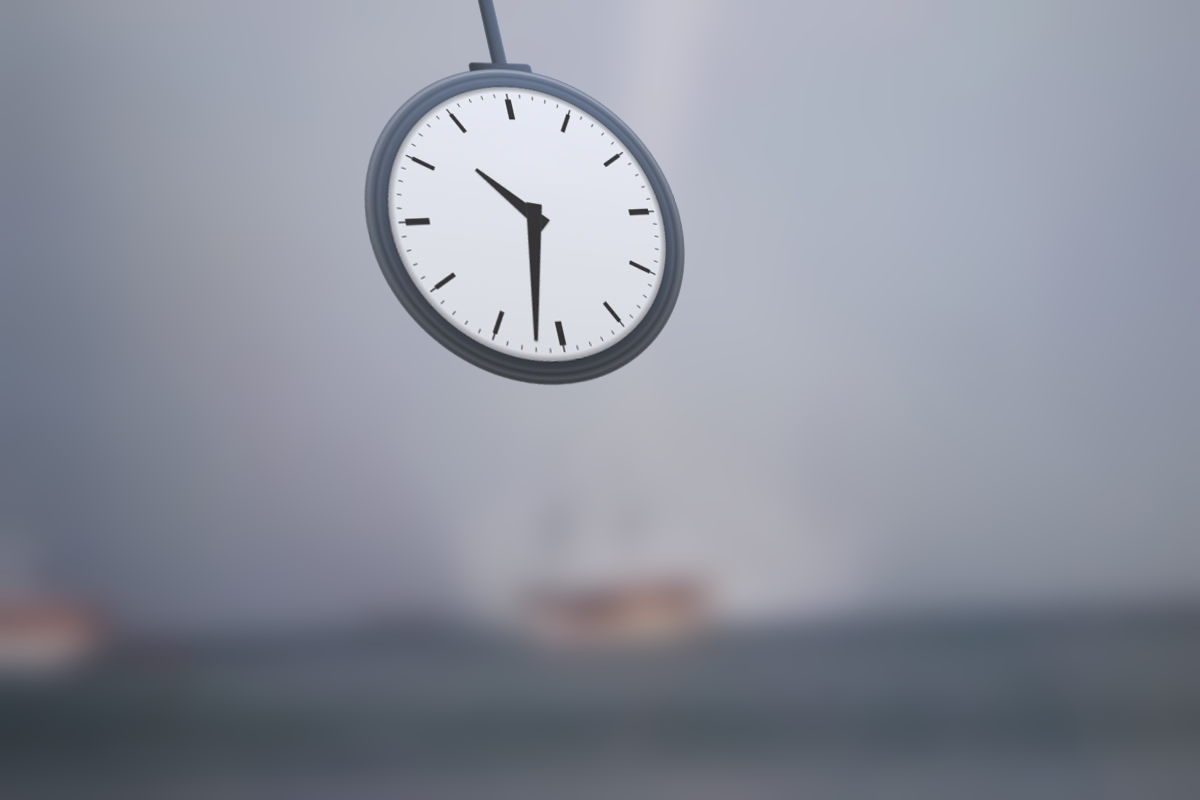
10h32
